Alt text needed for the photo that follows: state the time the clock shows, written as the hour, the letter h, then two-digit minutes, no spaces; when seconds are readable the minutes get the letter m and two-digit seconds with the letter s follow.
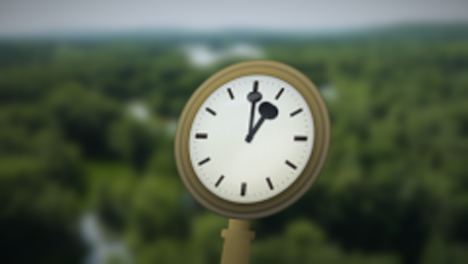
1h00
